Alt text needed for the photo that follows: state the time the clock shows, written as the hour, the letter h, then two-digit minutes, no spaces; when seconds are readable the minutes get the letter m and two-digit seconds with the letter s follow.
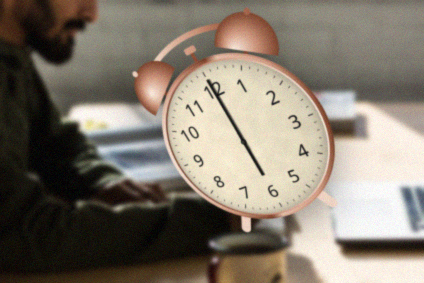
6h00
